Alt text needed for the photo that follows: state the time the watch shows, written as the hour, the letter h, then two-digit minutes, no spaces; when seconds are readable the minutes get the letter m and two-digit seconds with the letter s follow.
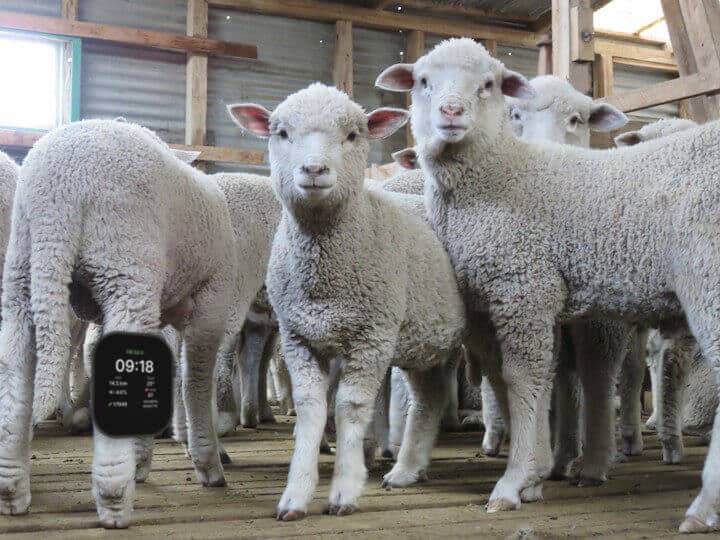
9h18
